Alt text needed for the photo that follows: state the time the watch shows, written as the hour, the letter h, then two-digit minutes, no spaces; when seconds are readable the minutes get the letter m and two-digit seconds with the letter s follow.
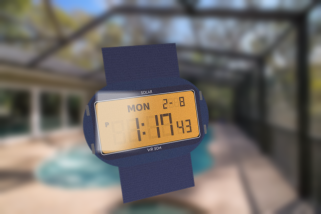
1h17m43s
